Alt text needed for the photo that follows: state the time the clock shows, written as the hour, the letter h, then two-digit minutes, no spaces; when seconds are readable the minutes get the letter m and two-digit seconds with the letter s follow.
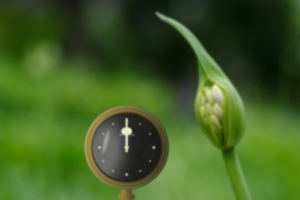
12h00
